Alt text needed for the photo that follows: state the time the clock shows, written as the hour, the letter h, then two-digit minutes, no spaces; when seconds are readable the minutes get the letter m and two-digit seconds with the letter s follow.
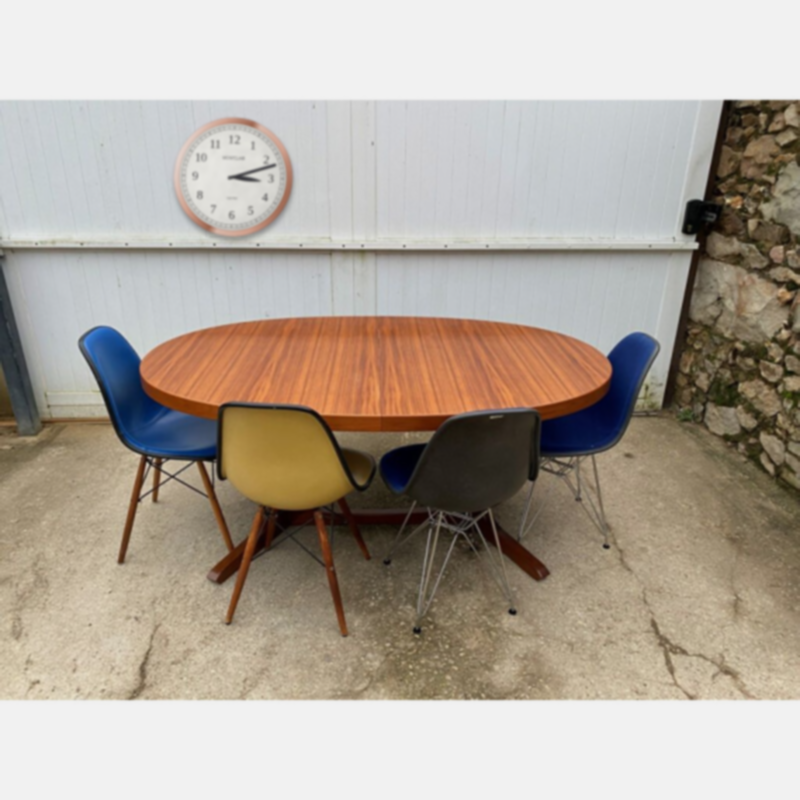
3h12
